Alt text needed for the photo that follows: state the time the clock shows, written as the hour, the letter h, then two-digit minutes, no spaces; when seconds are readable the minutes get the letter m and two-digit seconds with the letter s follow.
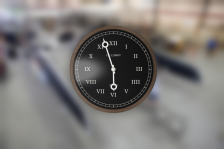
5h57
